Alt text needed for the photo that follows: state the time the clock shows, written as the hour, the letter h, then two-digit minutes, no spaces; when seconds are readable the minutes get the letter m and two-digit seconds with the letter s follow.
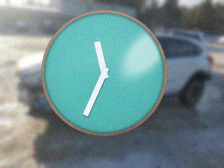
11h34
